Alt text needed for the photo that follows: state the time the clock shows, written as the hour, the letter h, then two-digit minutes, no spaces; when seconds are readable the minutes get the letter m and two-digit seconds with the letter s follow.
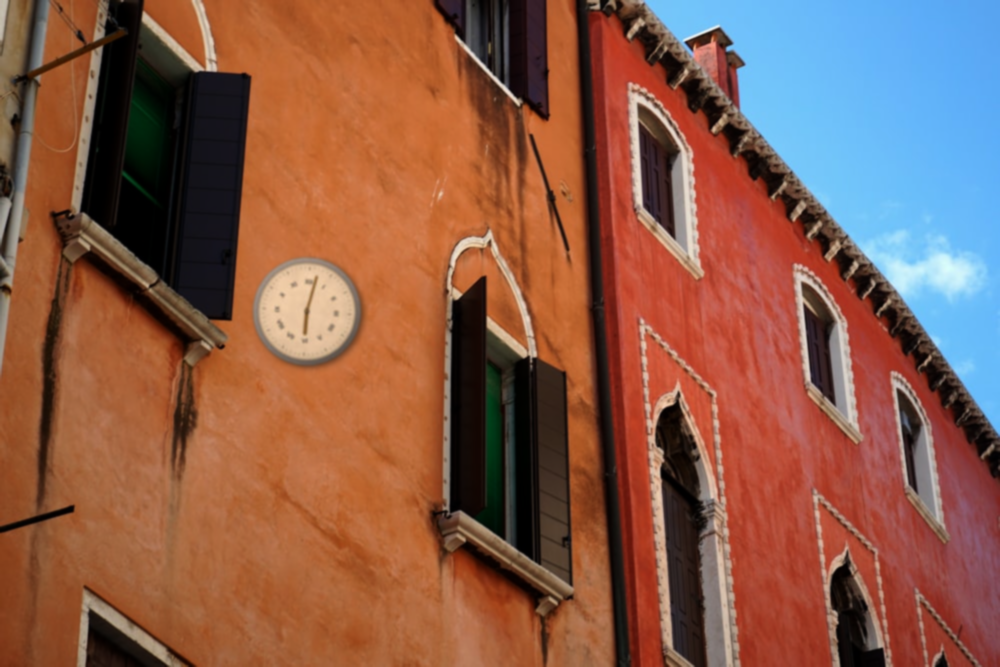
6h02
